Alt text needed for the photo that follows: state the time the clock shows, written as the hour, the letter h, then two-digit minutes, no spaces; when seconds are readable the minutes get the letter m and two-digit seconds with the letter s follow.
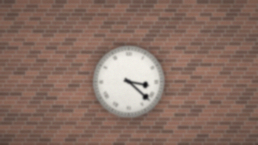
3h22
